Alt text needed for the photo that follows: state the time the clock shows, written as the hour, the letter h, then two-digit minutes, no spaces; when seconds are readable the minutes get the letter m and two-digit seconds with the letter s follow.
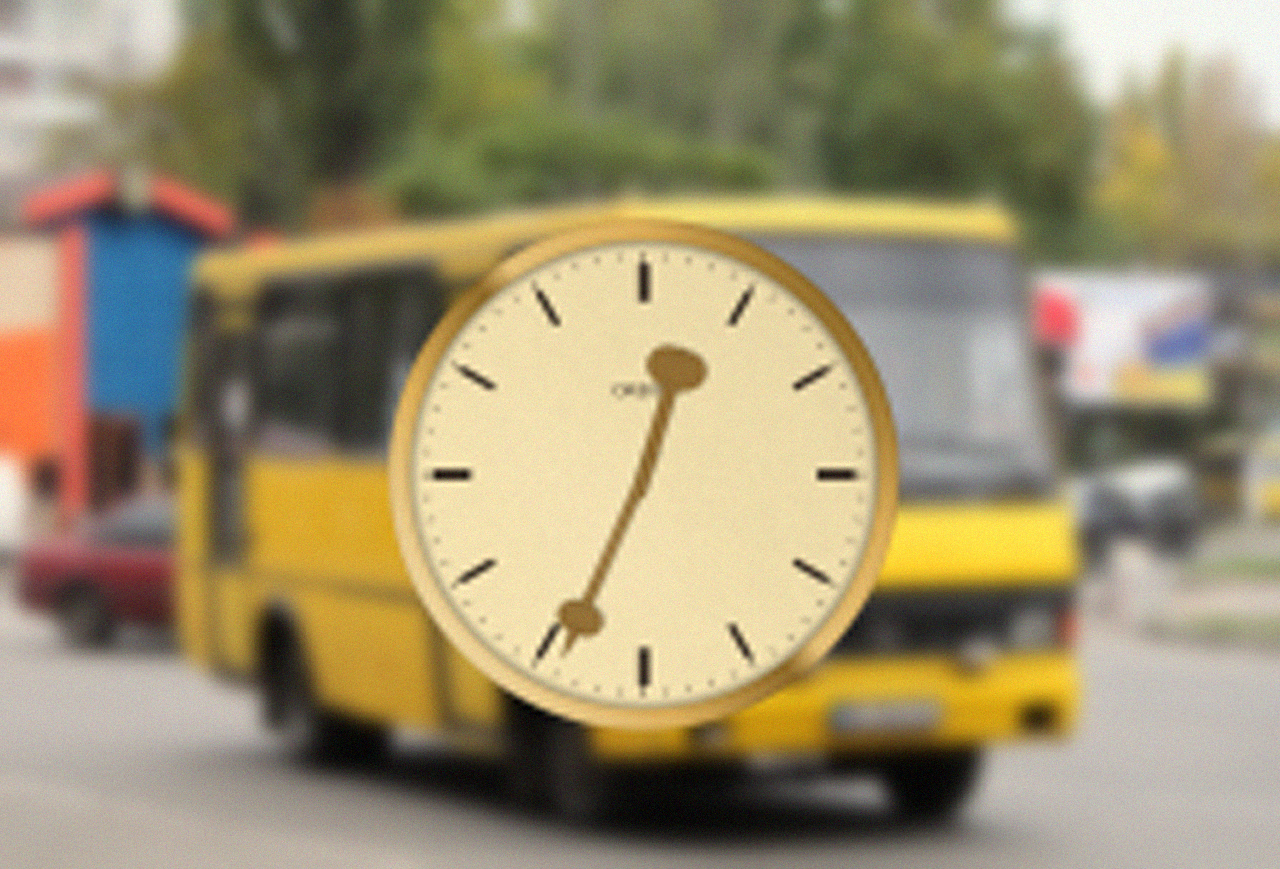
12h34
